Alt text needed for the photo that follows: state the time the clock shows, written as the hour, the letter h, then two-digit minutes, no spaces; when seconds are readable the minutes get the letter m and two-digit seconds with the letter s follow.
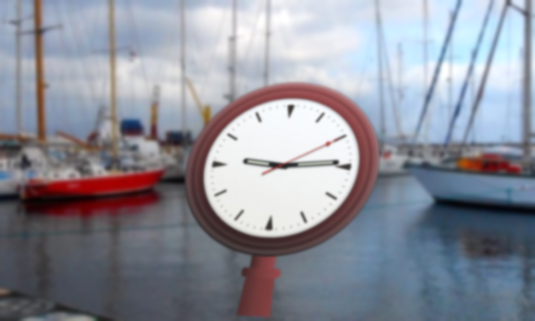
9h14m10s
